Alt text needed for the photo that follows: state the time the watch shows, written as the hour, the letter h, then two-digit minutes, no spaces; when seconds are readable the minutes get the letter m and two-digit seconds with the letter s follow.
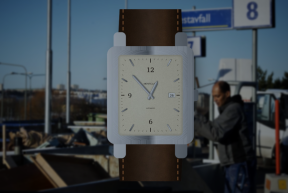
12h53
